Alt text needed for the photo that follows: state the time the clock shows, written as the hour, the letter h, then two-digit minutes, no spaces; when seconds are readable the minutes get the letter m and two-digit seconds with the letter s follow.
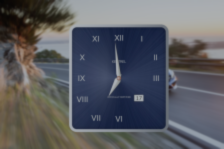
6h59
